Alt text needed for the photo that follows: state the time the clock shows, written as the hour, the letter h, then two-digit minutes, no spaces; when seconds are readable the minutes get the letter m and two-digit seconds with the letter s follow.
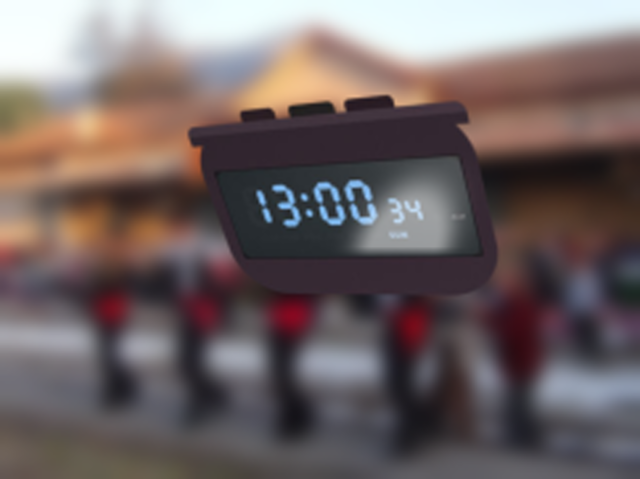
13h00m34s
